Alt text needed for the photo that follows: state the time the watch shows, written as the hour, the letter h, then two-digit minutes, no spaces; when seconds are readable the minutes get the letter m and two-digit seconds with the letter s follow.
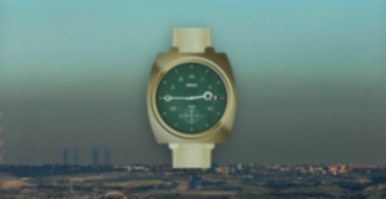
2h45
